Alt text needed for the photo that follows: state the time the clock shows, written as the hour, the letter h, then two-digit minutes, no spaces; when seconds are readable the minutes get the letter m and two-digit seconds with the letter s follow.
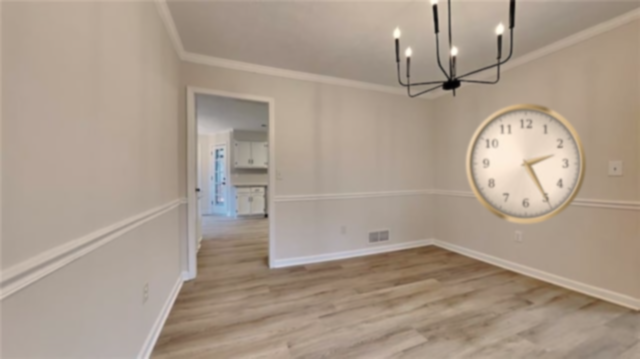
2h25
